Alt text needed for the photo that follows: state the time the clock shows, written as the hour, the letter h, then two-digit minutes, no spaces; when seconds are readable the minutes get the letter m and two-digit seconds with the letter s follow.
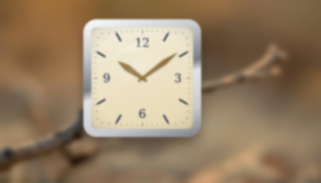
10h09
